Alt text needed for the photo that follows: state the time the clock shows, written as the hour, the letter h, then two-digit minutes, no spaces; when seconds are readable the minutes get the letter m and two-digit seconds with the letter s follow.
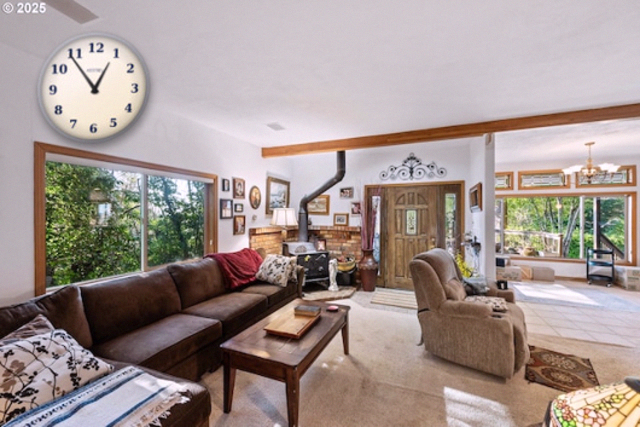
12h54
